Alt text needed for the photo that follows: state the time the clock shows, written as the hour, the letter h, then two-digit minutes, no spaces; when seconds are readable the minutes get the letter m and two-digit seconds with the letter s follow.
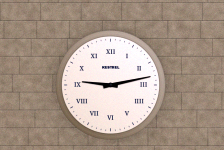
9h13
